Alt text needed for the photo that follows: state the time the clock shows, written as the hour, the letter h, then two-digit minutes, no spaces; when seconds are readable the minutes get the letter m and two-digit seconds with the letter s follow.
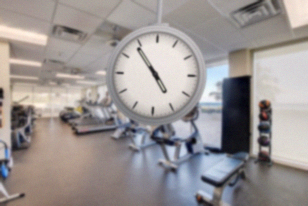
4h54
